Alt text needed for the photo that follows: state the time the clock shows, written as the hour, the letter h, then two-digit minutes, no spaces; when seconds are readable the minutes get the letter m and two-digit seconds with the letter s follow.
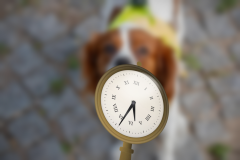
5h34
